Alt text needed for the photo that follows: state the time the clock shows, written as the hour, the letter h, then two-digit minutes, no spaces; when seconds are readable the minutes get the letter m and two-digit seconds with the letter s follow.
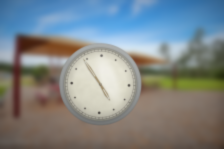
4h54
